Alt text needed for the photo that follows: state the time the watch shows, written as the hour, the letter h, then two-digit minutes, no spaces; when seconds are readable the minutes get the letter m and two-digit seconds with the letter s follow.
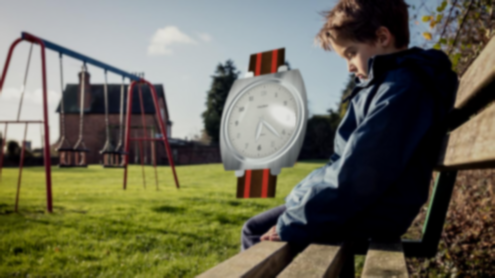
6h22
